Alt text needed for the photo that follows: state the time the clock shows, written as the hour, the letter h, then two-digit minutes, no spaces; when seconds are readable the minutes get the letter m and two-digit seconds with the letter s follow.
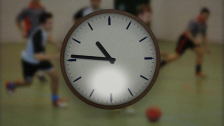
10h46
